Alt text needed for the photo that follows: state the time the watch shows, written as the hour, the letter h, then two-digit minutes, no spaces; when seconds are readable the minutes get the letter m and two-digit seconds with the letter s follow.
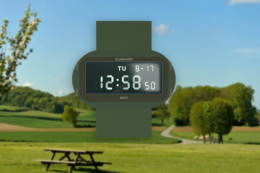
12h58m50s
